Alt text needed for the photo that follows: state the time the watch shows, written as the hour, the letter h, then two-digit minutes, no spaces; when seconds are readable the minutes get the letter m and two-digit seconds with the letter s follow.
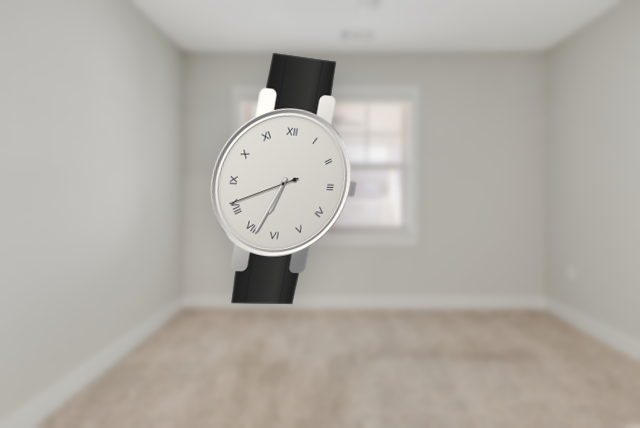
6h33m41s
